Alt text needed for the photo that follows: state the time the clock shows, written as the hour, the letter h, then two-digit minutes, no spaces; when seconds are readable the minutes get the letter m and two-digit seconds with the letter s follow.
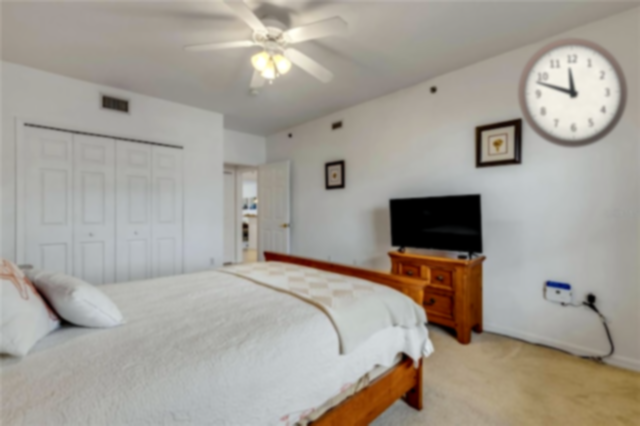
11h48
